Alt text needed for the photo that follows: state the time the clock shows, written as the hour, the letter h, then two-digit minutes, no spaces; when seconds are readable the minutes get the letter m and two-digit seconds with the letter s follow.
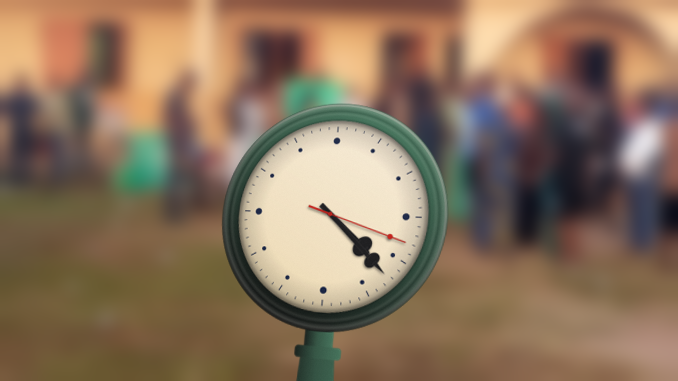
4h22m18s
